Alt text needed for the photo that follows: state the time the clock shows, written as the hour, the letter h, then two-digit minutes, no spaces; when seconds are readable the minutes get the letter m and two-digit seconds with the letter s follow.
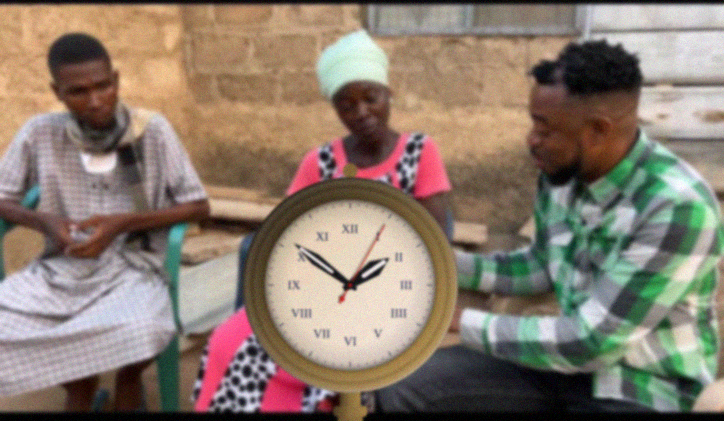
1h51m05s
